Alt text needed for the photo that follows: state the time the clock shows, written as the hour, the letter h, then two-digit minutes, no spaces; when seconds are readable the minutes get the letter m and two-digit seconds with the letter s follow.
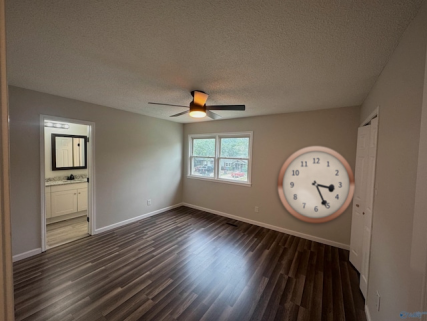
3h26
